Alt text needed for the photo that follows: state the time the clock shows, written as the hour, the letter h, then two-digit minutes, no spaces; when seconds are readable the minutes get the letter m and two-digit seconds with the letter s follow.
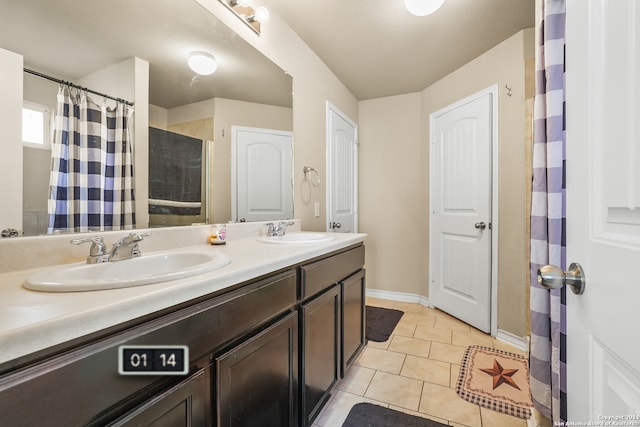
1h14
